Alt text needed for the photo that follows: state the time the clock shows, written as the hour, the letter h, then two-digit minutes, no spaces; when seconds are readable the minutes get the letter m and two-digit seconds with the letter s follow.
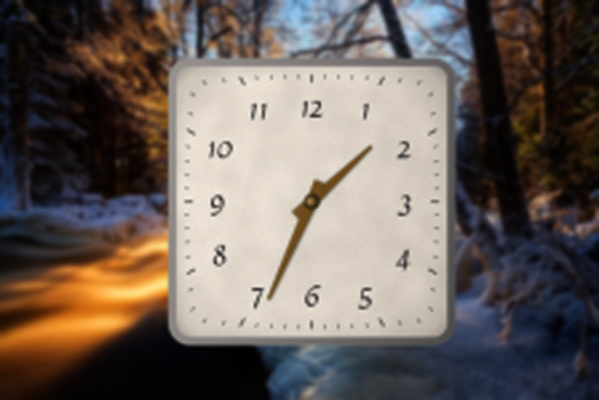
1h34
